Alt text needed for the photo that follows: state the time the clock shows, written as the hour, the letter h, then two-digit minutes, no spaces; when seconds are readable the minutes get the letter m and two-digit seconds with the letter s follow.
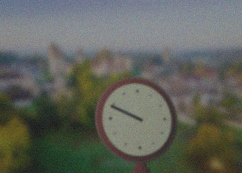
9h49
